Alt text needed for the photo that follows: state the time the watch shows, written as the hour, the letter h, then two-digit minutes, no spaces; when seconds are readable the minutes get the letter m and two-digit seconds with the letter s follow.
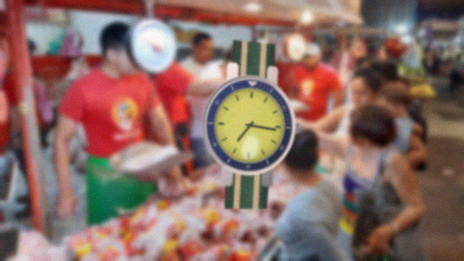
7h16
